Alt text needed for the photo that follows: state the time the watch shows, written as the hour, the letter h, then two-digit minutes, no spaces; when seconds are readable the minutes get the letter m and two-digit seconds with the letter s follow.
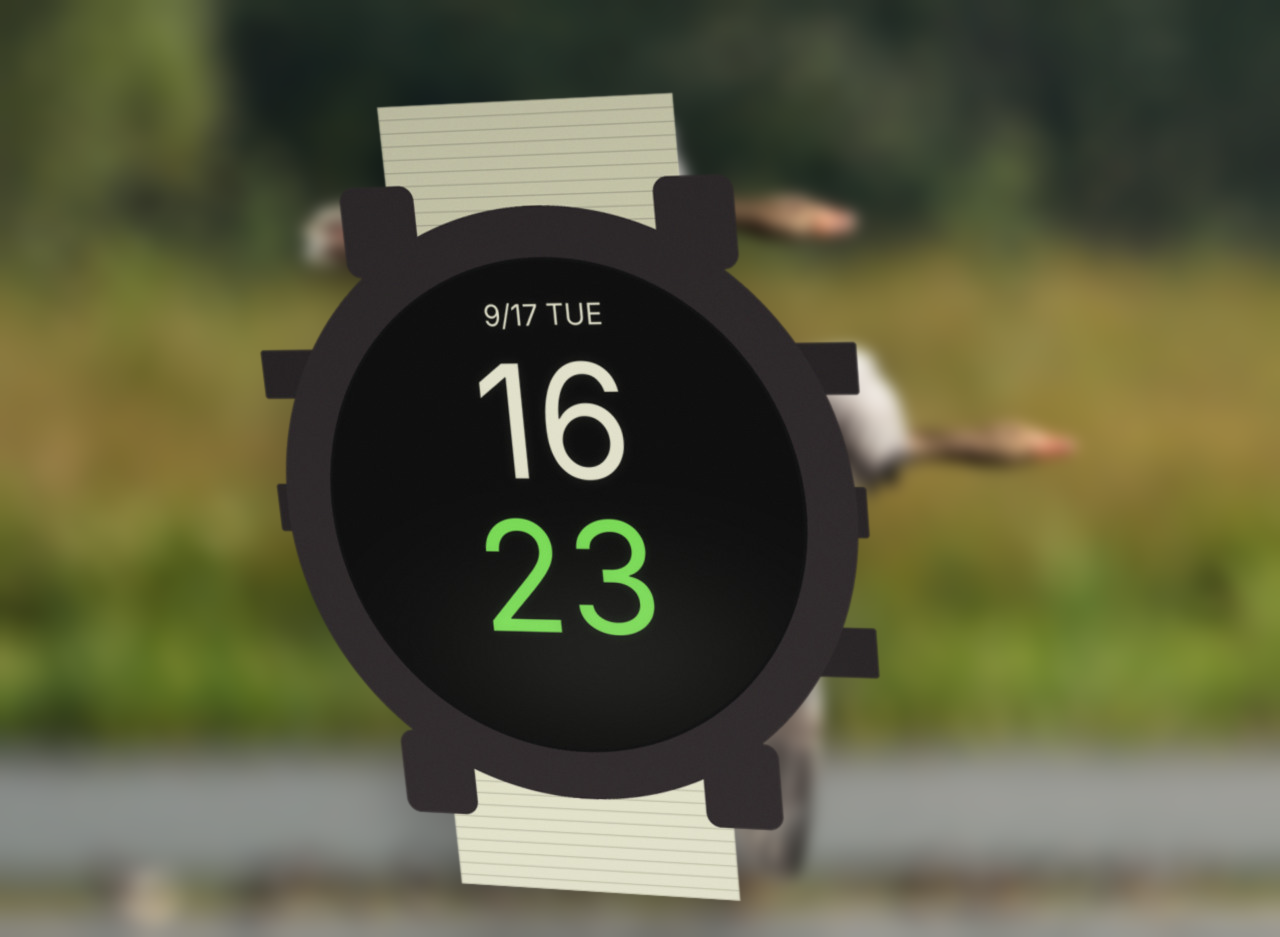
16h23
